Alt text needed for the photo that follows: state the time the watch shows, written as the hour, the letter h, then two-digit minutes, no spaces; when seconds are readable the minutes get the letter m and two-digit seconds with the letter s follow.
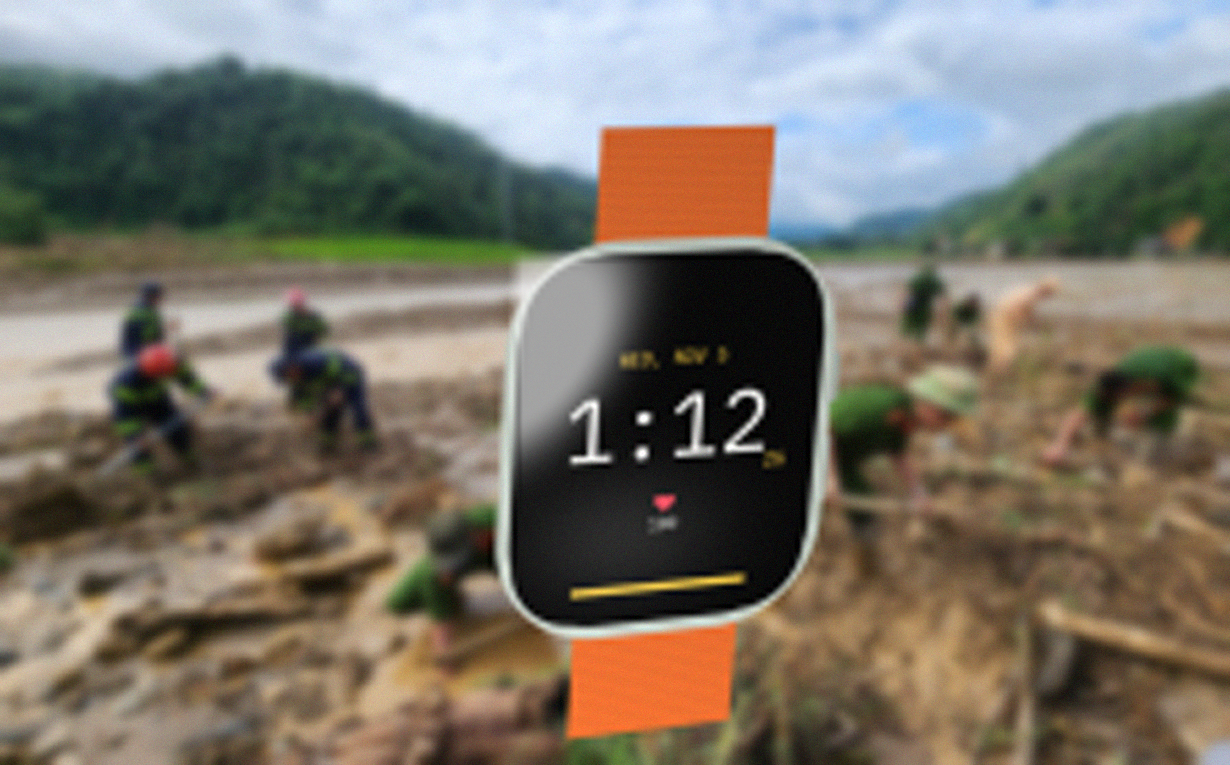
1h12
